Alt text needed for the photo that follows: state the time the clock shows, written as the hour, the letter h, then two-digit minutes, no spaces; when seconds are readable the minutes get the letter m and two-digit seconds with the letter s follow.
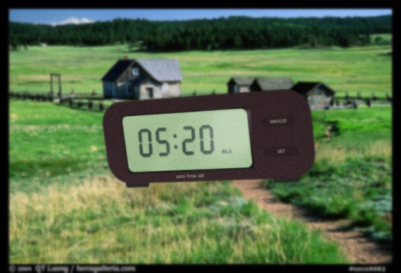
5h20
